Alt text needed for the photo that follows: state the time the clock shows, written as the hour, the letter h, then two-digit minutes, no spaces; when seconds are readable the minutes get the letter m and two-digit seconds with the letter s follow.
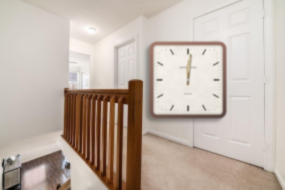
12h01
